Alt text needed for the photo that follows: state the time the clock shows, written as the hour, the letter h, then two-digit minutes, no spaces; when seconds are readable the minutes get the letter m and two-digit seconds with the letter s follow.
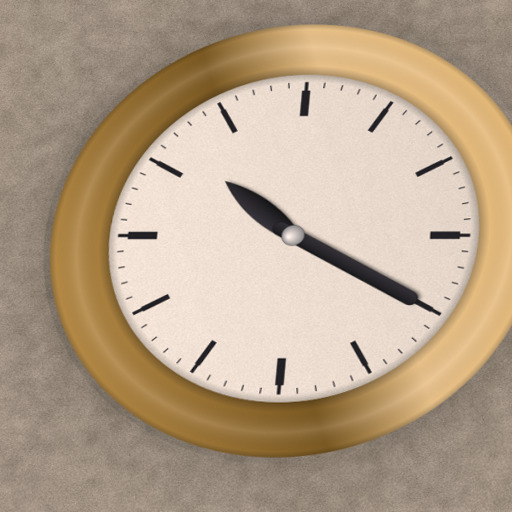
10h20
